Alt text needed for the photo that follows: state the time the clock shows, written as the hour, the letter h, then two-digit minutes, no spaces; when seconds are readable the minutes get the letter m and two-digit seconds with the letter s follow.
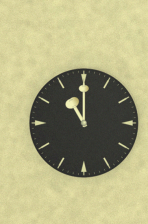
11h00
